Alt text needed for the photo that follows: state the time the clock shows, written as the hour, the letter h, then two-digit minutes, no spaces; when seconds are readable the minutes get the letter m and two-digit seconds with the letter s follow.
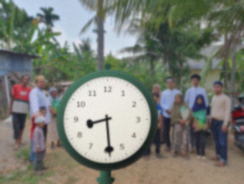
8h29
